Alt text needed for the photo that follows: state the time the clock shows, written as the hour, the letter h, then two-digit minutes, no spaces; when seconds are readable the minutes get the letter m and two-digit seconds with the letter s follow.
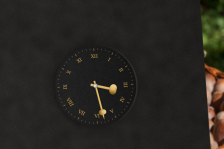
3h28
